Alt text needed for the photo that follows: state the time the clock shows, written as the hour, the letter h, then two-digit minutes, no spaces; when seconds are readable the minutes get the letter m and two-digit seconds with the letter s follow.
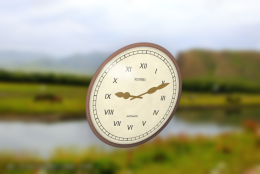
9h11
